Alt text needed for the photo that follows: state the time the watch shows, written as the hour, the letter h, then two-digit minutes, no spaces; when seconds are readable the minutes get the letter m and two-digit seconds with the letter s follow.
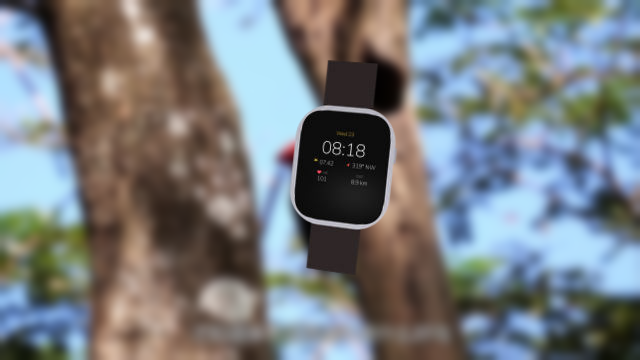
8h18
